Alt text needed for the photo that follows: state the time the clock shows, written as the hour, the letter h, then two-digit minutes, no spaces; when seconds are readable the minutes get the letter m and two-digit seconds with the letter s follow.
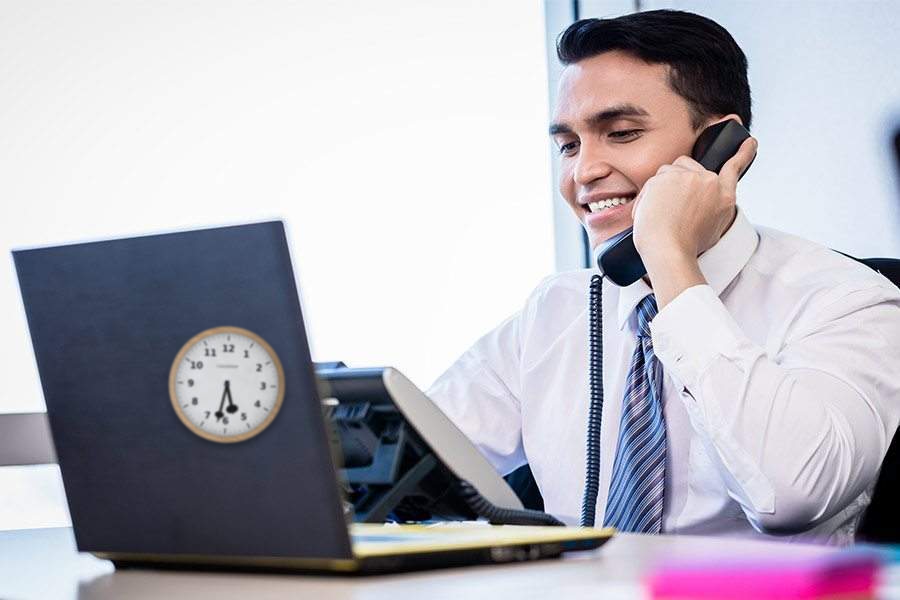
5h32
